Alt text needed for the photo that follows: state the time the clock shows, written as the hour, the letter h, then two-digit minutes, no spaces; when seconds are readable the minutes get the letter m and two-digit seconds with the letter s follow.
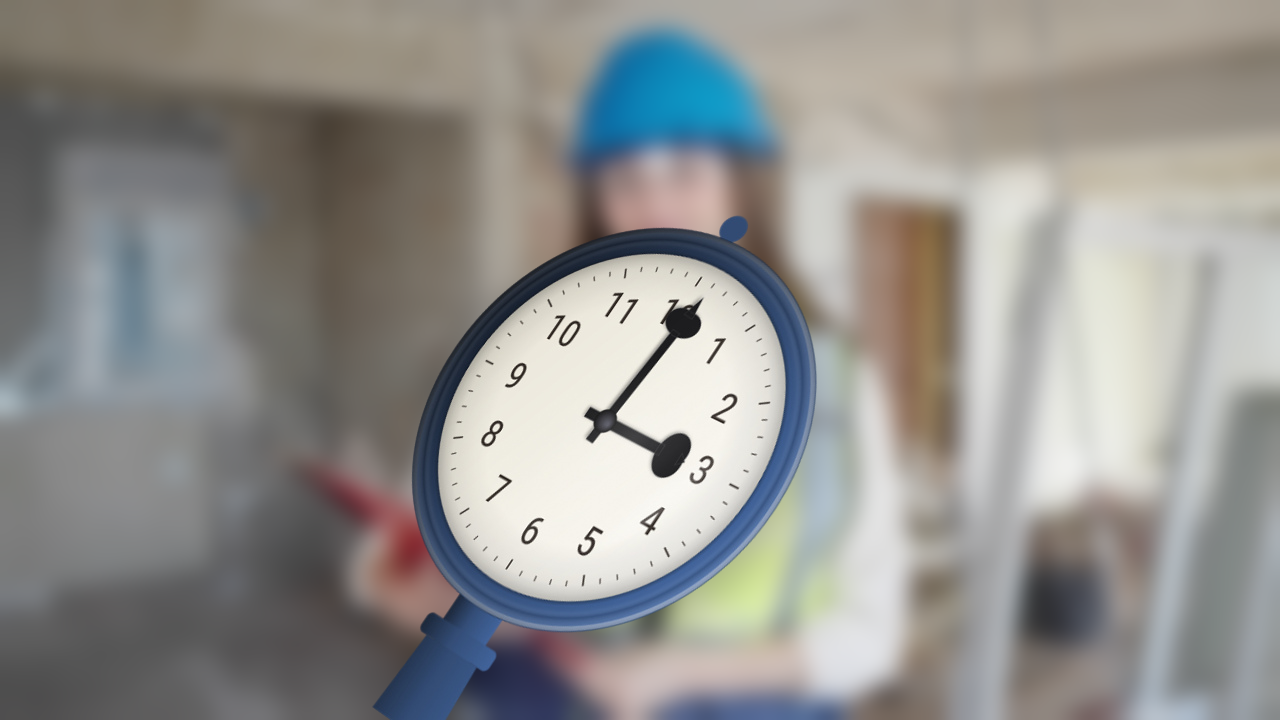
3h01
